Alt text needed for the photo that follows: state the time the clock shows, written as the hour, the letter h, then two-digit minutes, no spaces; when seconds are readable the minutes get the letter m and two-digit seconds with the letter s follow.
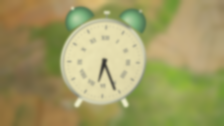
6h26
